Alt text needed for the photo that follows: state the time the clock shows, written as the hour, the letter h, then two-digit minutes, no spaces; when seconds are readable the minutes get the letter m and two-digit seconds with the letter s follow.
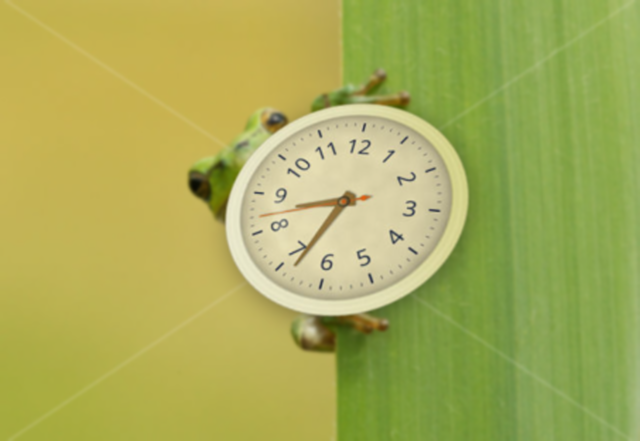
8h33m42s
